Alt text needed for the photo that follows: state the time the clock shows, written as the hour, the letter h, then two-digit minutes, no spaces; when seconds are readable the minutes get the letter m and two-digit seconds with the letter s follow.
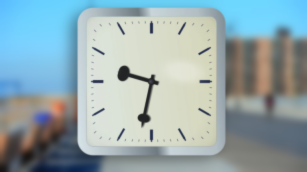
9h32
